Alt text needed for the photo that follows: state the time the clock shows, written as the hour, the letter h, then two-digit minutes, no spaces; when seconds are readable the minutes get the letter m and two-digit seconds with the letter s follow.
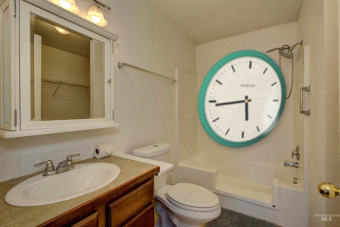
5h44
